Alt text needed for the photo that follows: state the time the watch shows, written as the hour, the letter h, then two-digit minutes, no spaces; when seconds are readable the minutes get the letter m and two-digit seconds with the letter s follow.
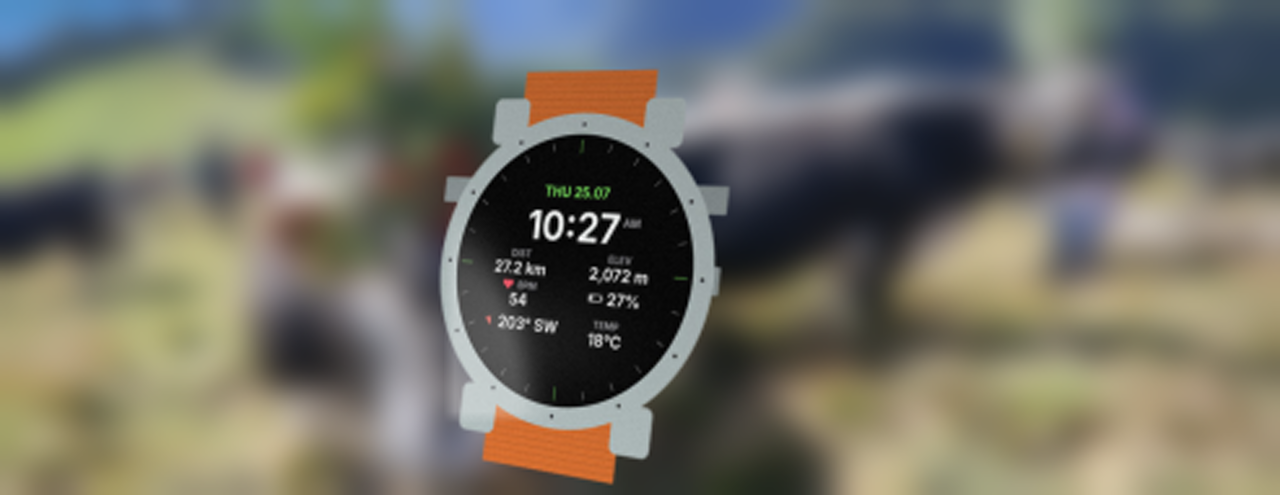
10h27
